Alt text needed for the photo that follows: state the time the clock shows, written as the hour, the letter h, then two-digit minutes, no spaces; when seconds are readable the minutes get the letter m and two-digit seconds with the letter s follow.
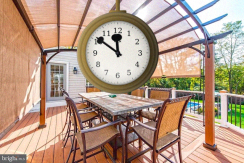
11h51
